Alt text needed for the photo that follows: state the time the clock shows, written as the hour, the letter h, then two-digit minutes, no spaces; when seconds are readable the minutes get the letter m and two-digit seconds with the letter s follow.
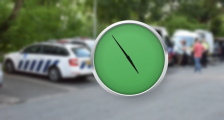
4h54
